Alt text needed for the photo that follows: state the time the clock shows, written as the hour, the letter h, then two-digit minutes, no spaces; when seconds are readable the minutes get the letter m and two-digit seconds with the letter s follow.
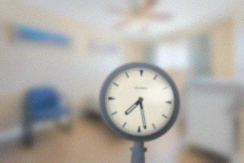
7h28
